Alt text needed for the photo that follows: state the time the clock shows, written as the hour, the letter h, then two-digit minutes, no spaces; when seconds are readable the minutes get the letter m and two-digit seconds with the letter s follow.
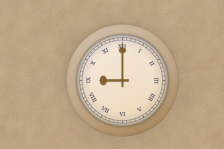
9h00
